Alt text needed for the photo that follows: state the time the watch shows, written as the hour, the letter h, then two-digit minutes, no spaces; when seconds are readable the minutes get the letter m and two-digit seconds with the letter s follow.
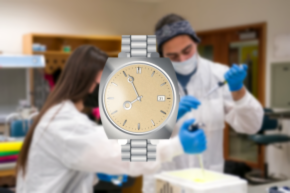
7h56
